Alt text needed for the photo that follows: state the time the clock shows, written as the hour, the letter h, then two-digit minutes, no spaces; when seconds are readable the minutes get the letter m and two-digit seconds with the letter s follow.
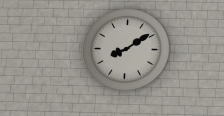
8h09
